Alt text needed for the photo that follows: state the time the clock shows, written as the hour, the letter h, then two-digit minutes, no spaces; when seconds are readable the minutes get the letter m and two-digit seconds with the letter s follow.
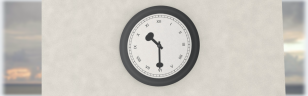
10h30
